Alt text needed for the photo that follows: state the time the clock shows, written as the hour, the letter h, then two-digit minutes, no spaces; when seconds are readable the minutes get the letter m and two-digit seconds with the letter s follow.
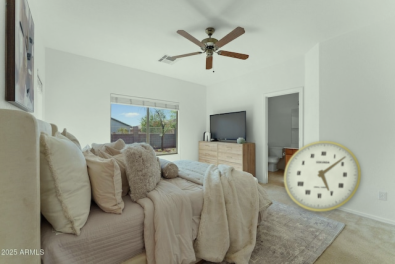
5h08
